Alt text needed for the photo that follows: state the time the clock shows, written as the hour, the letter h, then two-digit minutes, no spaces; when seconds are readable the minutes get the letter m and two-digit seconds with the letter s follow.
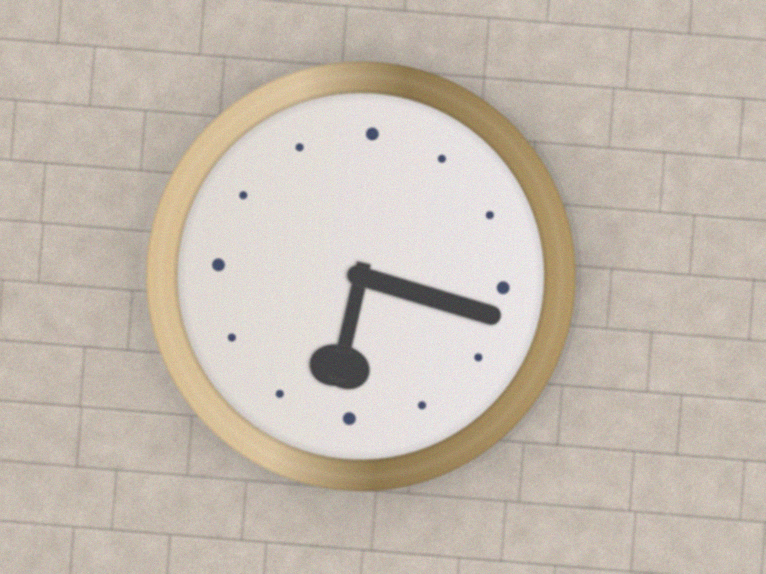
6h17
